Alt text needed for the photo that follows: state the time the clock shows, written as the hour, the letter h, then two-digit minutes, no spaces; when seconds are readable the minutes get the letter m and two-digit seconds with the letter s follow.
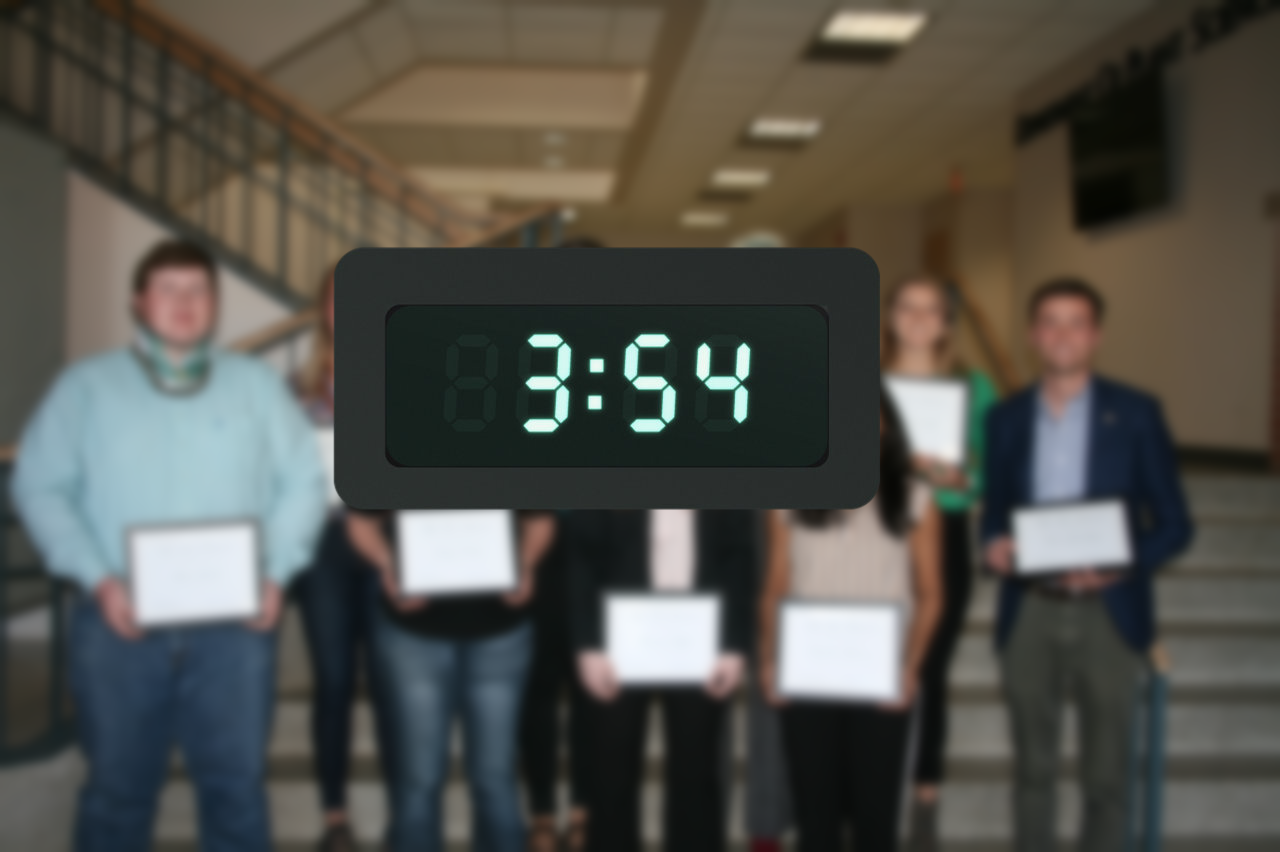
3h54
